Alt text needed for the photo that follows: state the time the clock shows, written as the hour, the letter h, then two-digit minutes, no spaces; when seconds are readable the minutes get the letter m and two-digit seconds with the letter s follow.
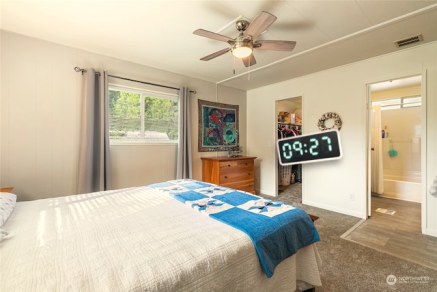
9h27
